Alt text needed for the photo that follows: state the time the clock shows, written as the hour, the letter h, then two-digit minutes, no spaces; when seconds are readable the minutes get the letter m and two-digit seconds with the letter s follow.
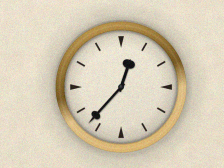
12h37
